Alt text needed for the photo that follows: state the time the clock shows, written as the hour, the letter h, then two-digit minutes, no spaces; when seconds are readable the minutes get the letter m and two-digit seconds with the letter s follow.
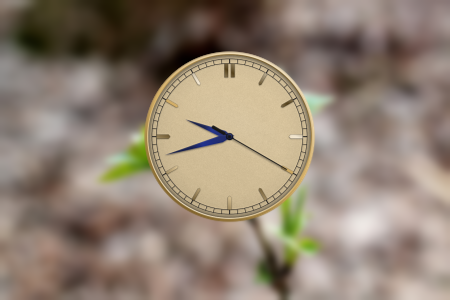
9h42m20s
